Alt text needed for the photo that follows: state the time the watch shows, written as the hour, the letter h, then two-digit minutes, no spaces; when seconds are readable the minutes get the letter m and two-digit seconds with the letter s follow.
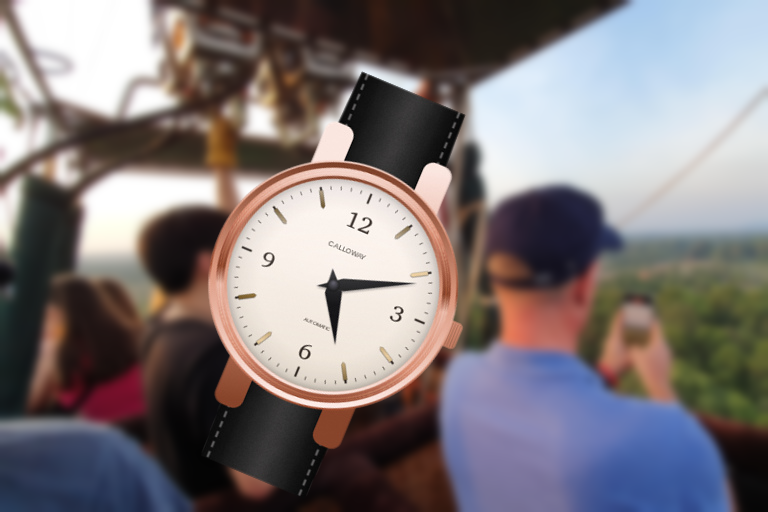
5h11
